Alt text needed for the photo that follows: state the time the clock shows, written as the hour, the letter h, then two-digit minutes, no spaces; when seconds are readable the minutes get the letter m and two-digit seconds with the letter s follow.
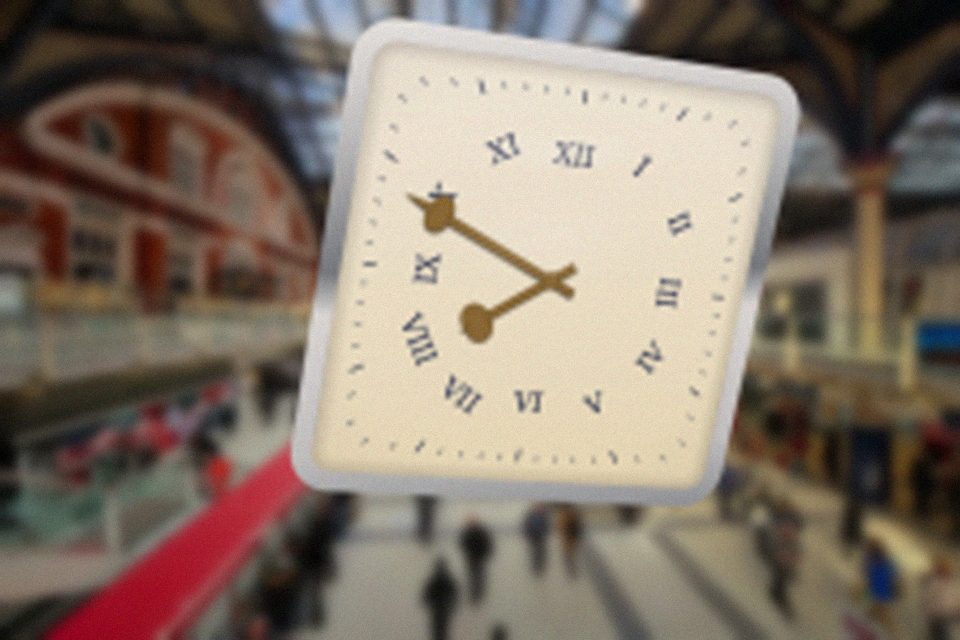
7h49
